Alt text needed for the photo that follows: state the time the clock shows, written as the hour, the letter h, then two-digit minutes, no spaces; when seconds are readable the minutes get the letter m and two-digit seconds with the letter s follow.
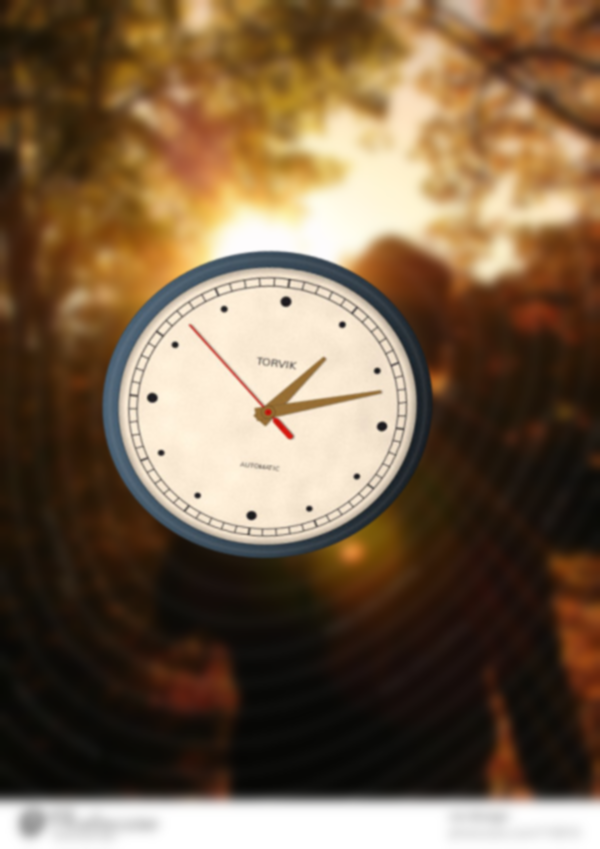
1h11m52s
